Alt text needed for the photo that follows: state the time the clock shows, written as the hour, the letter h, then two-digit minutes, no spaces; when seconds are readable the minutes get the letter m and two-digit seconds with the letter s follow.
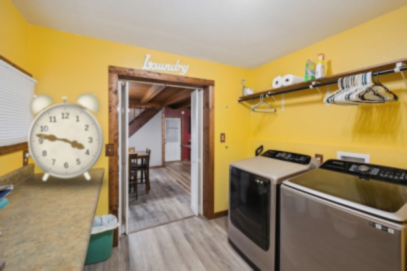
3h47
